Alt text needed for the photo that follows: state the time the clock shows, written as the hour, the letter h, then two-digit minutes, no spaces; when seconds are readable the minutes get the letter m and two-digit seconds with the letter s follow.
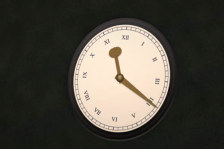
11h20
